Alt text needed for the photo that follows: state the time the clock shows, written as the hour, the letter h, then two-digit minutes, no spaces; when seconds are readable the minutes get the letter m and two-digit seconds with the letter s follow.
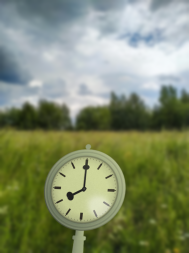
8h00
